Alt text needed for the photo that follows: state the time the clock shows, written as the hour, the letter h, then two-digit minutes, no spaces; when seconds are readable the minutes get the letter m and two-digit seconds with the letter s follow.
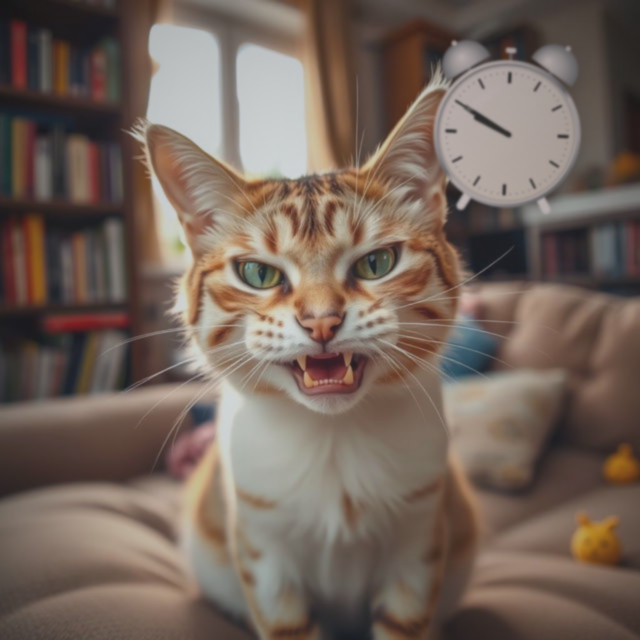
9h50
